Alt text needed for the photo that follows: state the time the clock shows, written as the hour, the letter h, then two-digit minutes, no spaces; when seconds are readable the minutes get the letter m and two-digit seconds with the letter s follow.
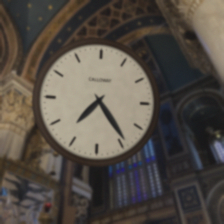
7h24
